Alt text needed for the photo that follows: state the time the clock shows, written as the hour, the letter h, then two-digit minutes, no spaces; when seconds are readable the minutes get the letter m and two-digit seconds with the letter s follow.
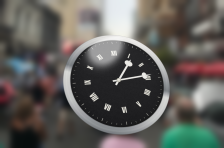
1h14
